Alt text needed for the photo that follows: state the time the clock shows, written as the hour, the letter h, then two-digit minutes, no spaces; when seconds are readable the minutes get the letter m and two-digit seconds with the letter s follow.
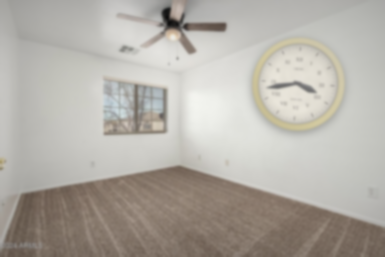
3h43
